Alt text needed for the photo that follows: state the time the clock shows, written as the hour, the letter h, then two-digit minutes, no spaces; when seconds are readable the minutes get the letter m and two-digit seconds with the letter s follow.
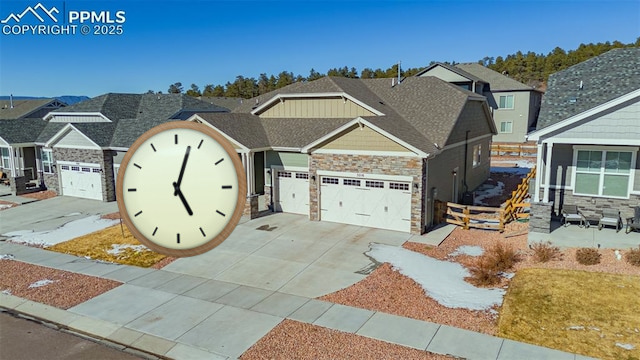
5h03
